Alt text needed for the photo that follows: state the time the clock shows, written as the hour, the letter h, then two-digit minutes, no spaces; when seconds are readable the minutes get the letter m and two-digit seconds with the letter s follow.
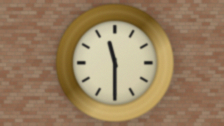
11h30
